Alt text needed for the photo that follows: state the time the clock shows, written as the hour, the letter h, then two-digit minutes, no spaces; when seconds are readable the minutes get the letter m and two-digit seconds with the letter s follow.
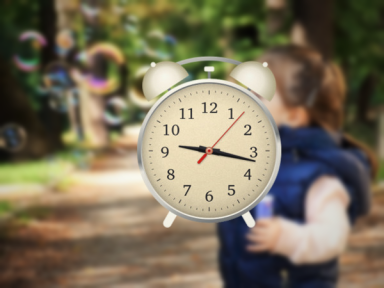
9h17m07s
